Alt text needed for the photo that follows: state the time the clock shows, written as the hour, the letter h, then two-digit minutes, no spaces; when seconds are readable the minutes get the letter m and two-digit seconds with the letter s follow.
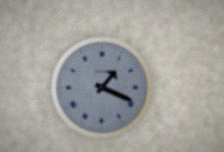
1h19
